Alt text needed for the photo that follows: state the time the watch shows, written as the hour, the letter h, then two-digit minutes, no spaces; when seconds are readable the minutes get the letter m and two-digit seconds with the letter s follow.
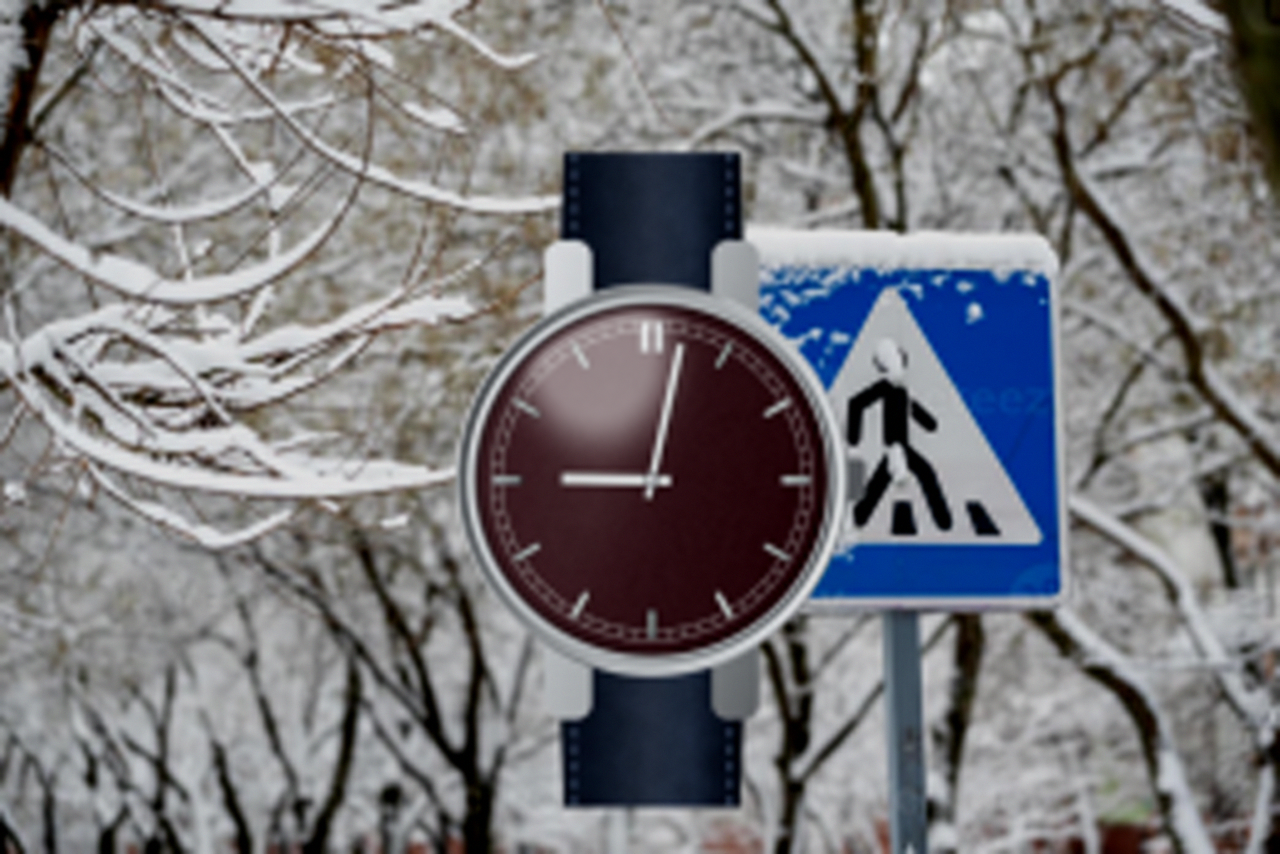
9h02
